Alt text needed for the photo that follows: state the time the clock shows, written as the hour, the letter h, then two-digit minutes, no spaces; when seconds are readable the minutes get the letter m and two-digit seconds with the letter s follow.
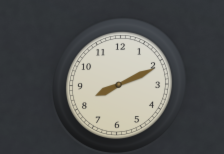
8h11
